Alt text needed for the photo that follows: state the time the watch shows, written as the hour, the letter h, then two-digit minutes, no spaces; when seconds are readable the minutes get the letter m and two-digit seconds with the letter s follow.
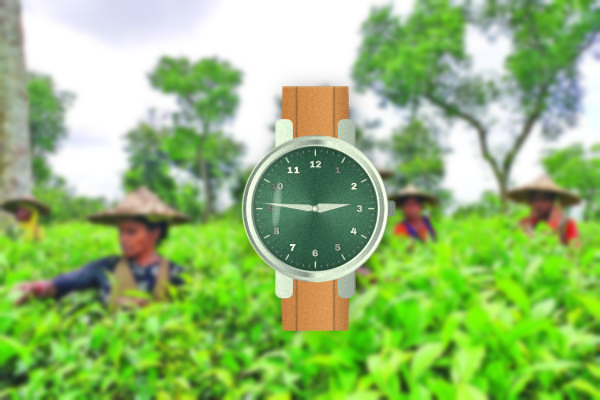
2h46
